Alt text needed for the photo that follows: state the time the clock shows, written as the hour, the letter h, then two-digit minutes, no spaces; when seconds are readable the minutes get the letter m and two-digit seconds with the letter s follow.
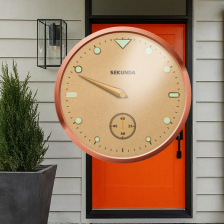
9h49
